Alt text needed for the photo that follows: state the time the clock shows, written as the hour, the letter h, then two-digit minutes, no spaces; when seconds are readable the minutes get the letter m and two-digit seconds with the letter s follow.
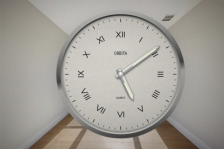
5h09
